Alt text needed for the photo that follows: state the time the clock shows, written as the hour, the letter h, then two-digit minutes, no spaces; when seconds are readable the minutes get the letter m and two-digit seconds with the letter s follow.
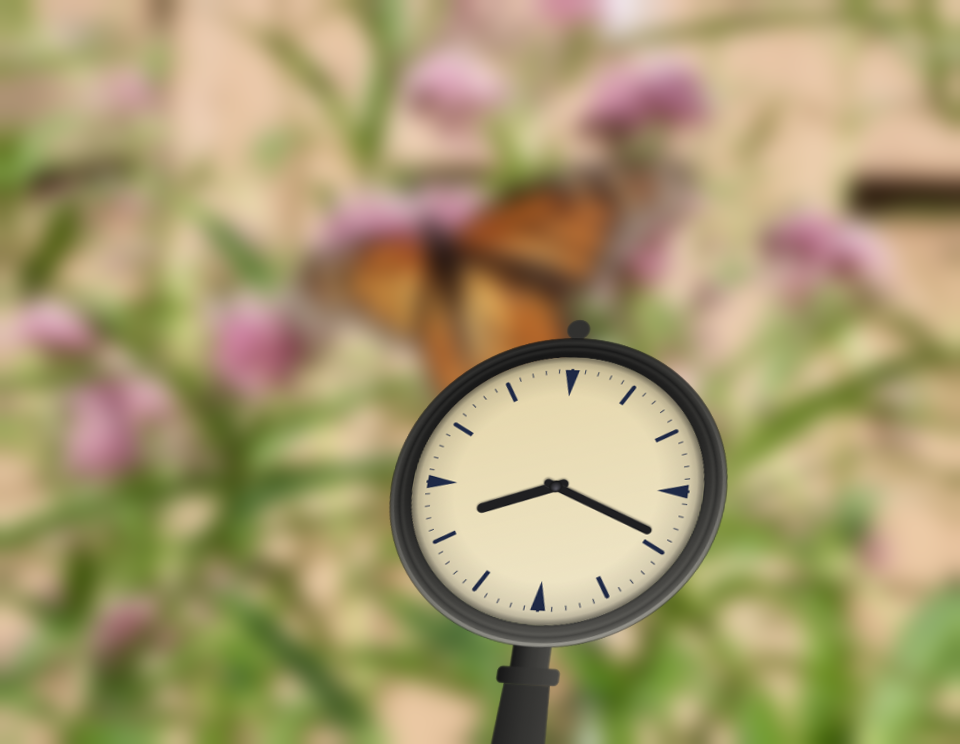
8h19
